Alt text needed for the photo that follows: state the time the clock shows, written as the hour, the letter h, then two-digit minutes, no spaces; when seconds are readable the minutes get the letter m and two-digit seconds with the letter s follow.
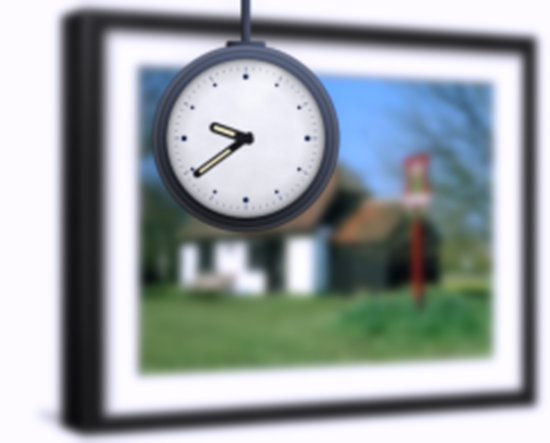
9h39
